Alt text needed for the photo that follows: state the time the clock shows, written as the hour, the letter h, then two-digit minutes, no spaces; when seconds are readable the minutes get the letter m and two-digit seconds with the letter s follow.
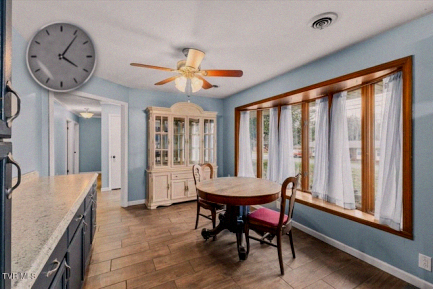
4h06
